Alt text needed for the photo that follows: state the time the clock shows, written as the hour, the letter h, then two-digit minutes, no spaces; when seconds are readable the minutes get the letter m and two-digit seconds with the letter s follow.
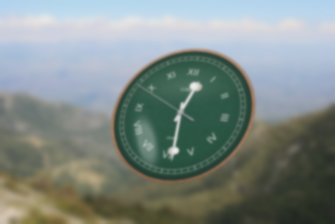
12h28m49s
